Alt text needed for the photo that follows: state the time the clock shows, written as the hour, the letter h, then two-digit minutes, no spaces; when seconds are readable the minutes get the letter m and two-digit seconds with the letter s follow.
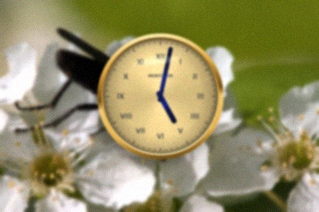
5h02
